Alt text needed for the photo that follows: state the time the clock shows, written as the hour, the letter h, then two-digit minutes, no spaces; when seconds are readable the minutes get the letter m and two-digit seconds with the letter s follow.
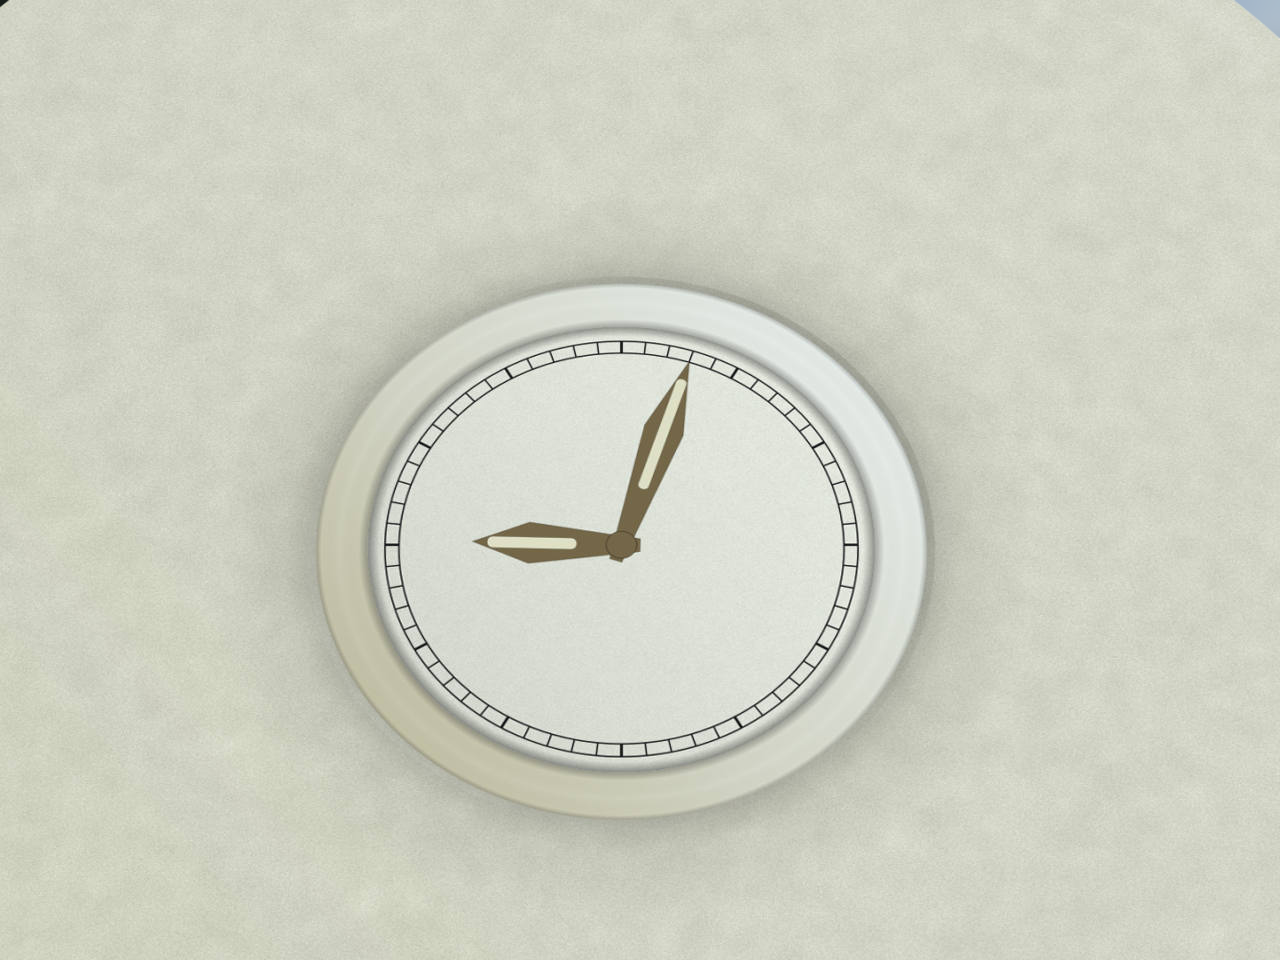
9h03
